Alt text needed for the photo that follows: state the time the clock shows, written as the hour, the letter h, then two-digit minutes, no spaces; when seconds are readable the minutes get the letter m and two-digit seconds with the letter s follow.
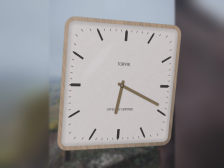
6h19
